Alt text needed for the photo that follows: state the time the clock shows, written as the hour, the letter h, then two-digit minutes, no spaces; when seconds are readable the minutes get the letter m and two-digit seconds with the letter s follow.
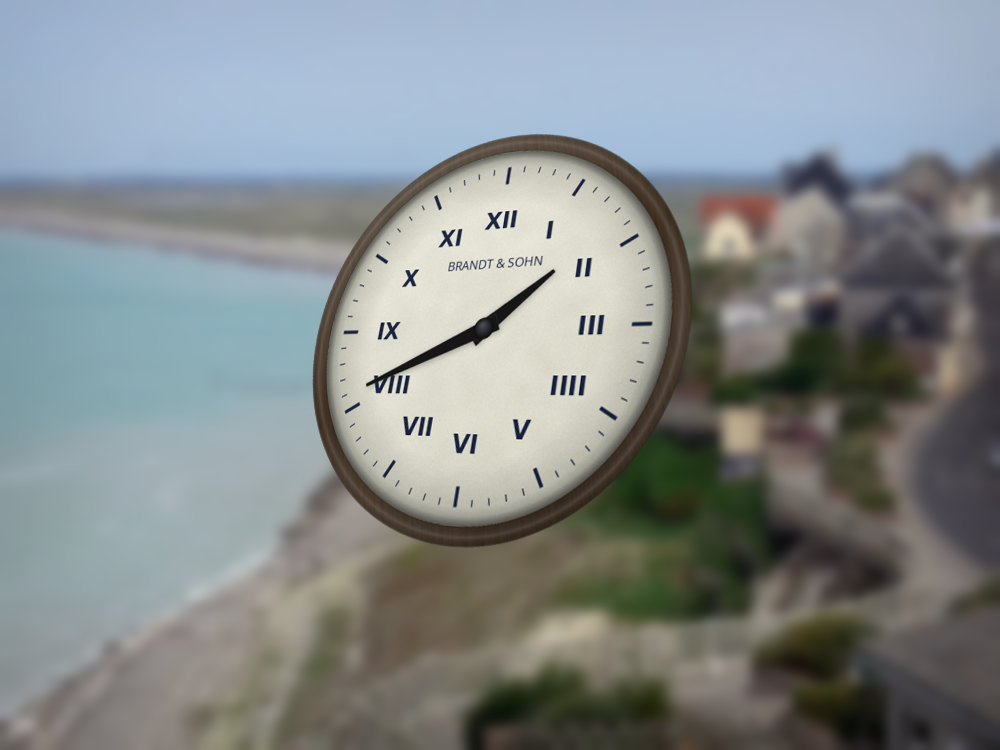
1h41
